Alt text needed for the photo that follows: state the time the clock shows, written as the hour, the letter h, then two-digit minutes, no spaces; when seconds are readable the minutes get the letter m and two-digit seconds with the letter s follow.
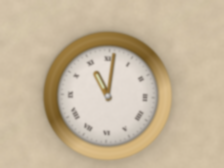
11h01
